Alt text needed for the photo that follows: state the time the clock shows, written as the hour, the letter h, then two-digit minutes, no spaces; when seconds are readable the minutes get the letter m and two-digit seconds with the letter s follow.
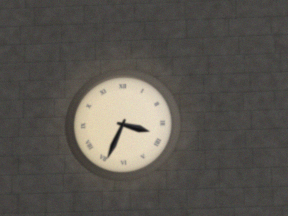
3h34
